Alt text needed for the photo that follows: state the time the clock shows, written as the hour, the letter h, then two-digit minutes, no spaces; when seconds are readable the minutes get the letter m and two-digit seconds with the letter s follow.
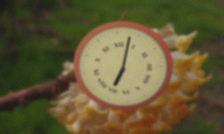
7h03
